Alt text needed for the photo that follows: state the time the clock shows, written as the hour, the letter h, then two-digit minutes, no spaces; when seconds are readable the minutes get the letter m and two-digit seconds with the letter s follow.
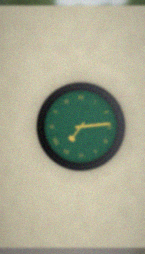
7h14
